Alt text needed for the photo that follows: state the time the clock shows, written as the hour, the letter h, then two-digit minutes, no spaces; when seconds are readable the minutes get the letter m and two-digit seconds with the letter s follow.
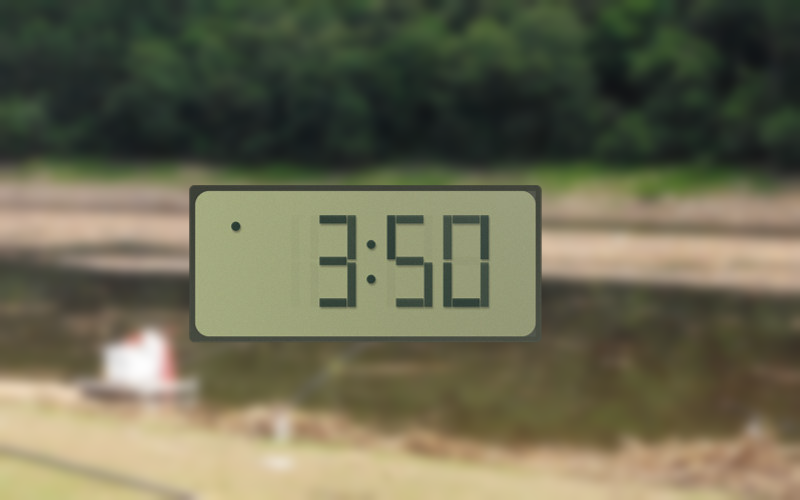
3h50
